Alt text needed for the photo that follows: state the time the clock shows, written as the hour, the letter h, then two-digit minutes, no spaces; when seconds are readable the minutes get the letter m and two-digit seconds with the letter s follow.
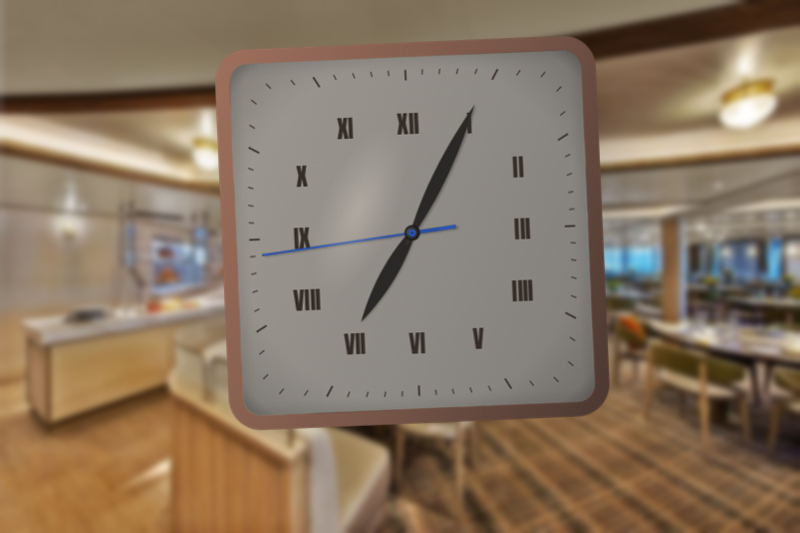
7h04m44s
